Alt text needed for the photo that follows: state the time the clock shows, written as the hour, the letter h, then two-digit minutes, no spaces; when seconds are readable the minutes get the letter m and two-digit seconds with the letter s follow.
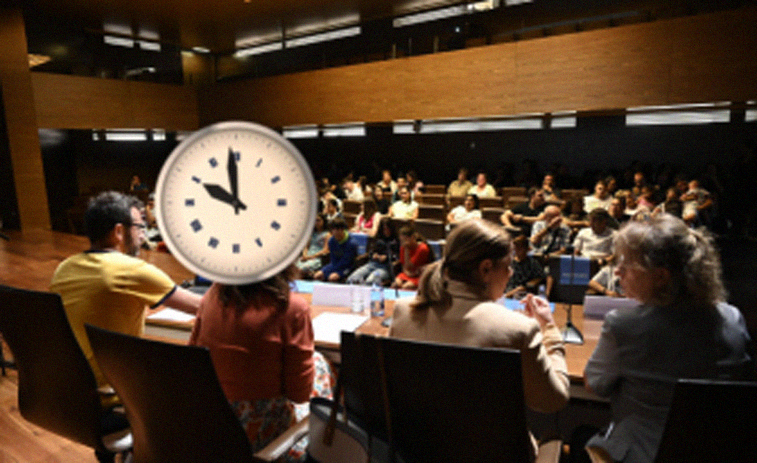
9h59
